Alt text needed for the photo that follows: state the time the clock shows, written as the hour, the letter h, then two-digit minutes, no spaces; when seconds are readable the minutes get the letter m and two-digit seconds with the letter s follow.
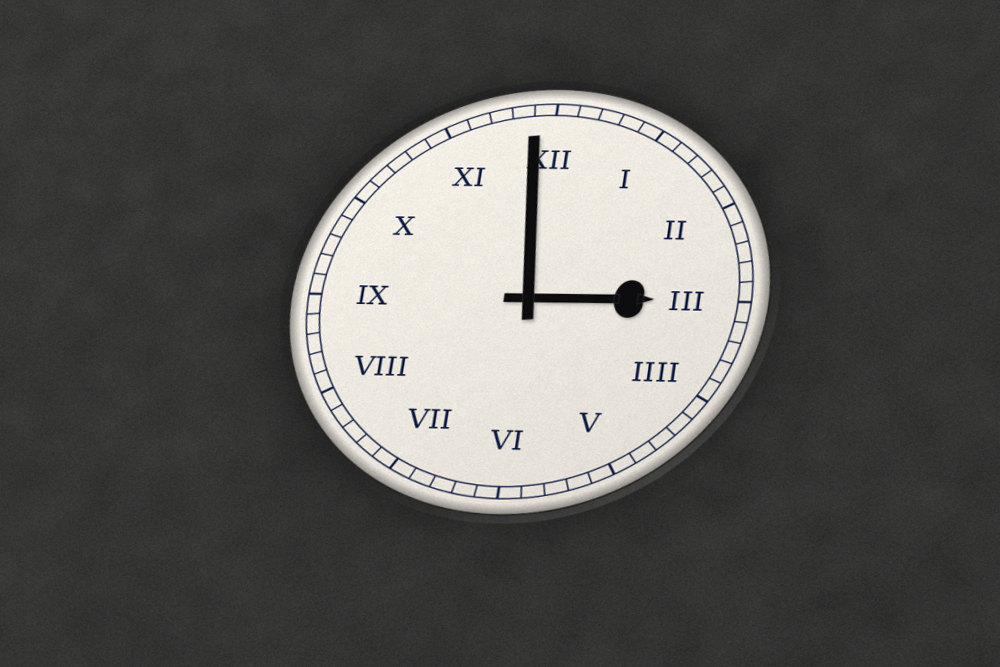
2h59
